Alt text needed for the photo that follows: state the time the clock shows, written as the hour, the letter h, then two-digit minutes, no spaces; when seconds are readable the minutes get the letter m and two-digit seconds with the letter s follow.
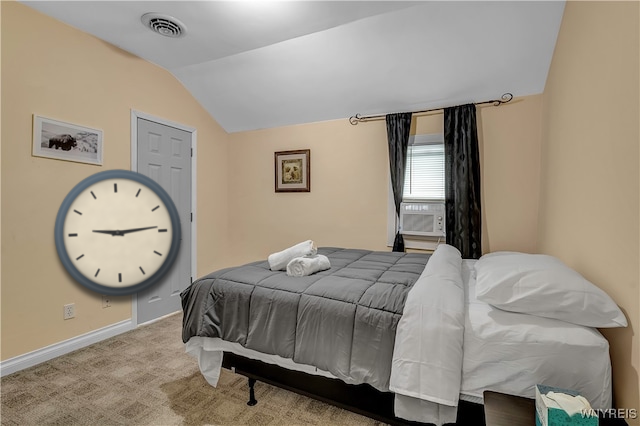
9h14
